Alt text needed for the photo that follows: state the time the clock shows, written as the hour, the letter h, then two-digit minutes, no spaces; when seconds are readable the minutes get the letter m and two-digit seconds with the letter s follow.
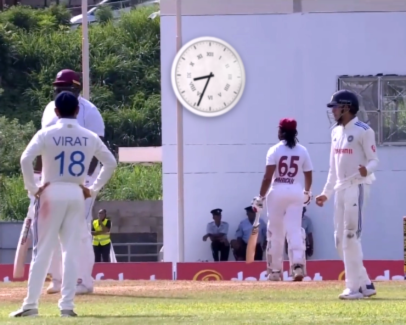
8h34
